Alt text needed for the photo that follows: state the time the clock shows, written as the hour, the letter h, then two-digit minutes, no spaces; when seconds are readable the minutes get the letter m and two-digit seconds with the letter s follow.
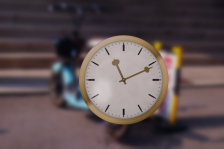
11h11
